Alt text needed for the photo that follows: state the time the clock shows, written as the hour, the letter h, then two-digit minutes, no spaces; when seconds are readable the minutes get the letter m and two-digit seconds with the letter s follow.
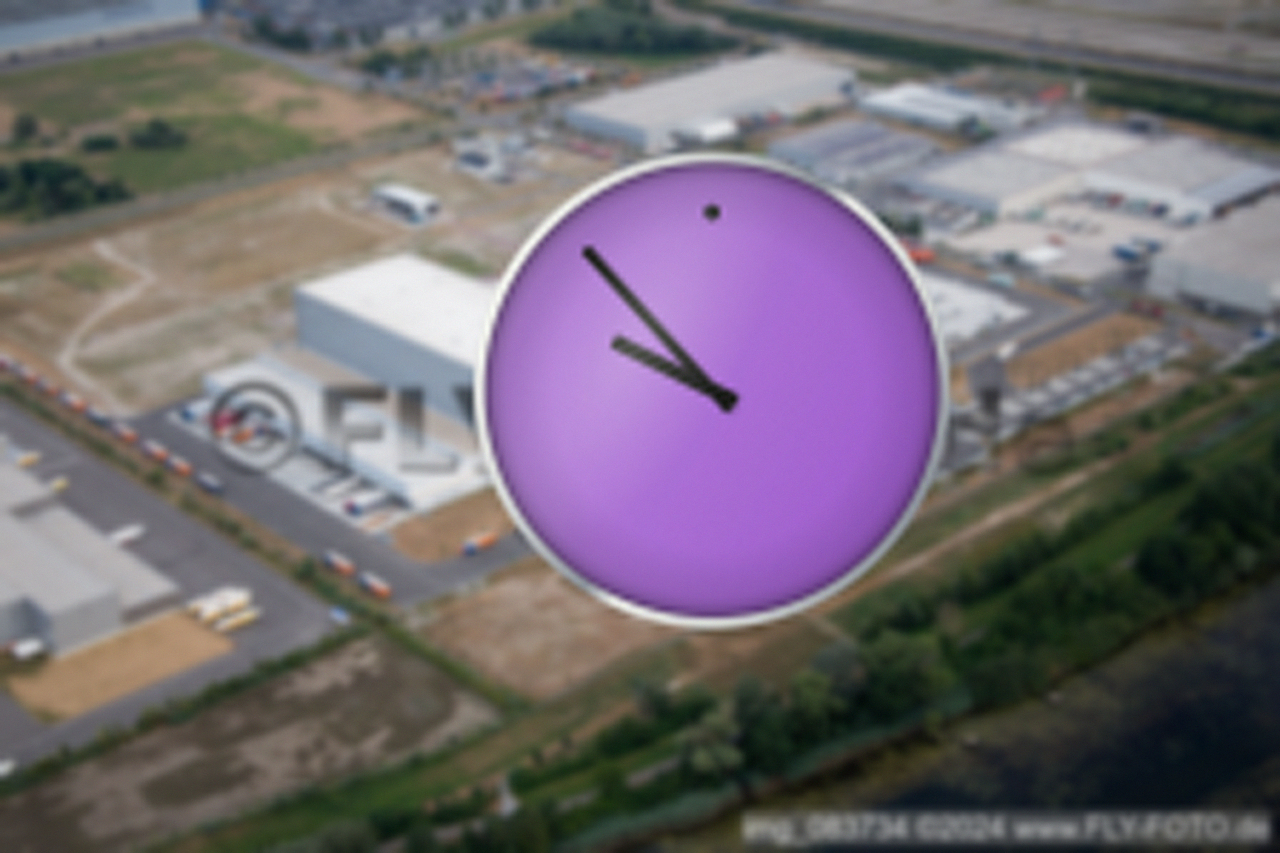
9h53
